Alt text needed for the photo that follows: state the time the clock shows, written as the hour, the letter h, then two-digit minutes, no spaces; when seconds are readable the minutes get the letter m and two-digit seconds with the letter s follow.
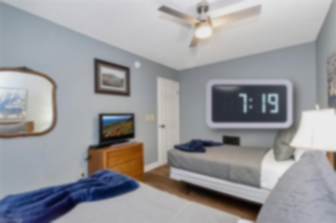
7h19
